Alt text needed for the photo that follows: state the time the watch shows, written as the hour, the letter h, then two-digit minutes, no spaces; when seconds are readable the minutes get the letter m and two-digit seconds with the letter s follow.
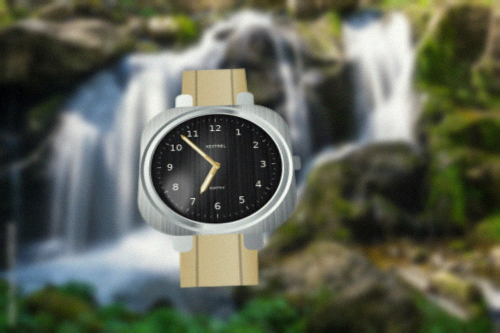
6h53
